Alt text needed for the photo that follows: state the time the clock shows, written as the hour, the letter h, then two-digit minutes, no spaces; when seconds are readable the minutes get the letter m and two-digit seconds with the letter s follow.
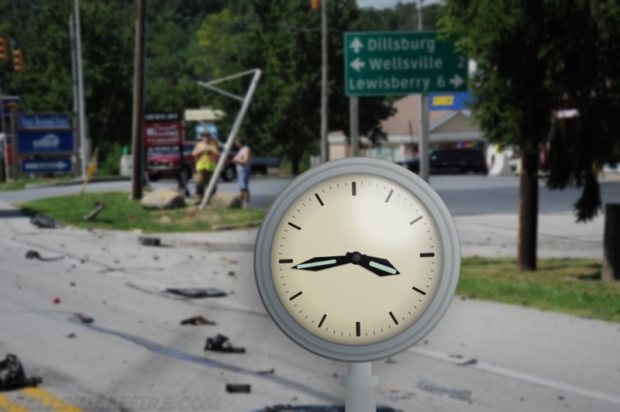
3h44
